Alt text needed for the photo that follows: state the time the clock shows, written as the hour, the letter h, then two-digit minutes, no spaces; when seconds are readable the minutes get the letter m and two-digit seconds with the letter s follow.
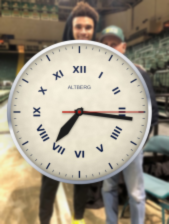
7h16m15s
